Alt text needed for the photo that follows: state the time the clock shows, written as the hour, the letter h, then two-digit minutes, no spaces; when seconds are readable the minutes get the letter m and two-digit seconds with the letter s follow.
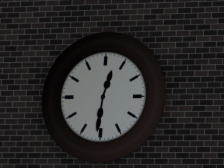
12h31
